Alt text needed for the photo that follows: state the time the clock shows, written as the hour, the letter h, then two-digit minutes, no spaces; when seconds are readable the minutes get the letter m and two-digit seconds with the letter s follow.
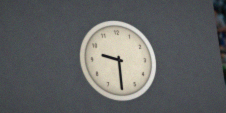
9h30
